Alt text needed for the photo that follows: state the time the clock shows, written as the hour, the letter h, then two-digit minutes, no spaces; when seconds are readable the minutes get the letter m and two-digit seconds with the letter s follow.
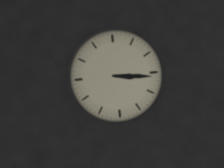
3h16
